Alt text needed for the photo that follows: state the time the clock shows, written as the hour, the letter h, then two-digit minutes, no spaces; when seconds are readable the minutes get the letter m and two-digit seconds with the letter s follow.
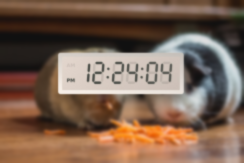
12h24m04s
